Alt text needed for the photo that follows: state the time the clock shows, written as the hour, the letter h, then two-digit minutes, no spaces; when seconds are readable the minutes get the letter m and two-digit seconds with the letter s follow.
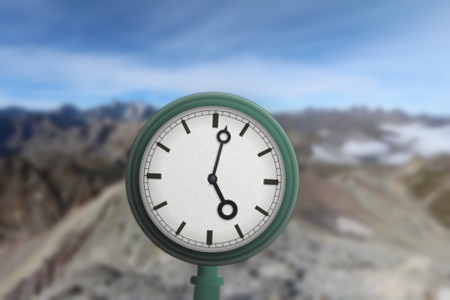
5h02
